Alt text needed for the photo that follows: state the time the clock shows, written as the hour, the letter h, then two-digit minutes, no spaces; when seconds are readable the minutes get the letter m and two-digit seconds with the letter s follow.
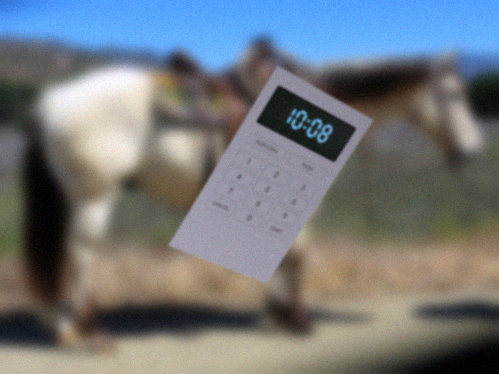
10h08
